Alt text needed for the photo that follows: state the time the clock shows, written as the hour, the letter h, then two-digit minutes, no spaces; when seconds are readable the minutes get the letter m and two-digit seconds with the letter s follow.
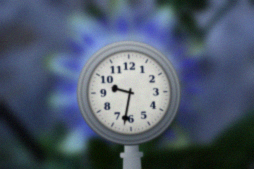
9h32
